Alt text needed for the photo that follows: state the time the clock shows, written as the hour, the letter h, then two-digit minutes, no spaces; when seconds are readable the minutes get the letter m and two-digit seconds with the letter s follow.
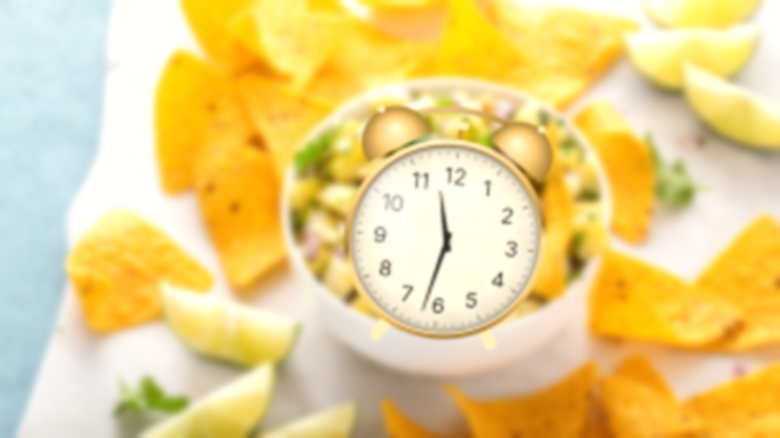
11h32
